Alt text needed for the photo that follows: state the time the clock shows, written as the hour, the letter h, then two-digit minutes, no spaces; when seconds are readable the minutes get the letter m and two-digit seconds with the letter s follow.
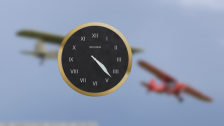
4h23
